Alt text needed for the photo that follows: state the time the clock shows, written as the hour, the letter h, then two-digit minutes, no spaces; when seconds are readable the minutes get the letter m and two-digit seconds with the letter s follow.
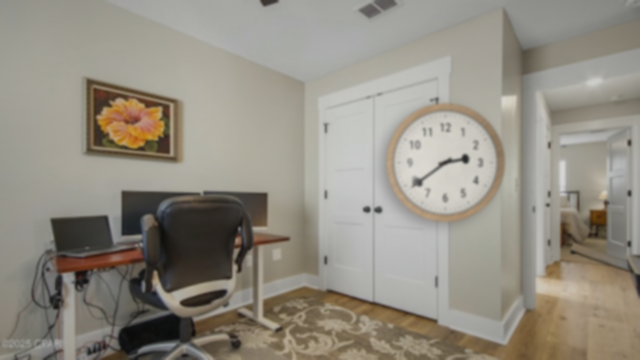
2h39
